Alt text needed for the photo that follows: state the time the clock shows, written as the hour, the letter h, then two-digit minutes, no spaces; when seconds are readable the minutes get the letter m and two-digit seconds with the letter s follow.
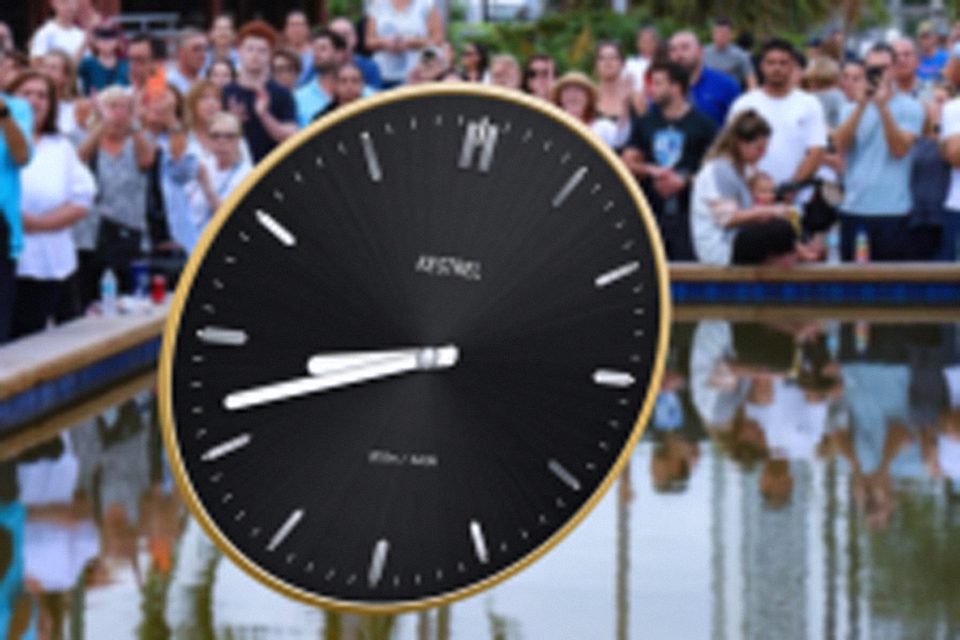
8h42
